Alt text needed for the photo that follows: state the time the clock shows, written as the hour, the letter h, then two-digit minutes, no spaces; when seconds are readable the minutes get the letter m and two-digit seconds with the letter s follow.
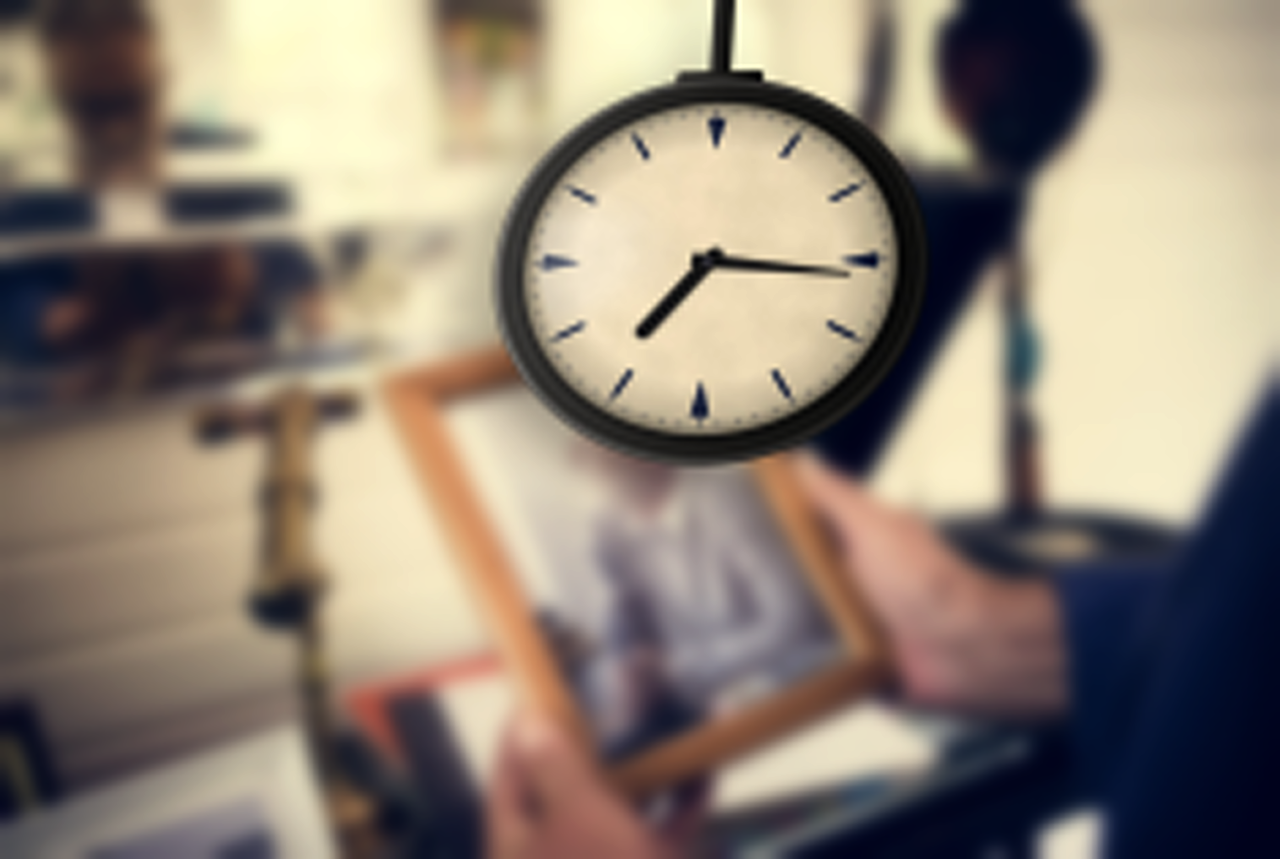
7h16
